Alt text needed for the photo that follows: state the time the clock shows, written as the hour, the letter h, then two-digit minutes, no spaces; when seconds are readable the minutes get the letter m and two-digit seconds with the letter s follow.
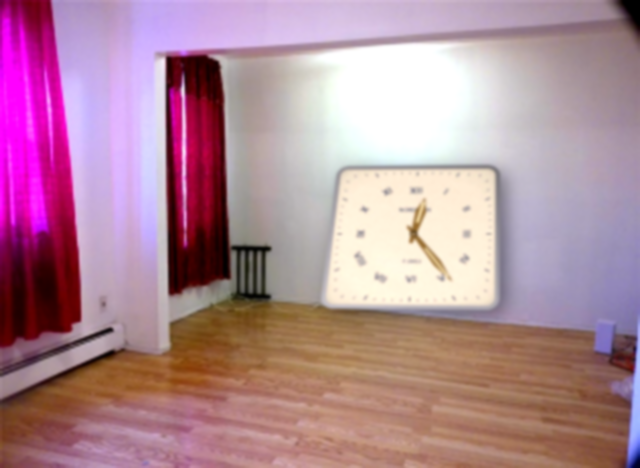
12h24
